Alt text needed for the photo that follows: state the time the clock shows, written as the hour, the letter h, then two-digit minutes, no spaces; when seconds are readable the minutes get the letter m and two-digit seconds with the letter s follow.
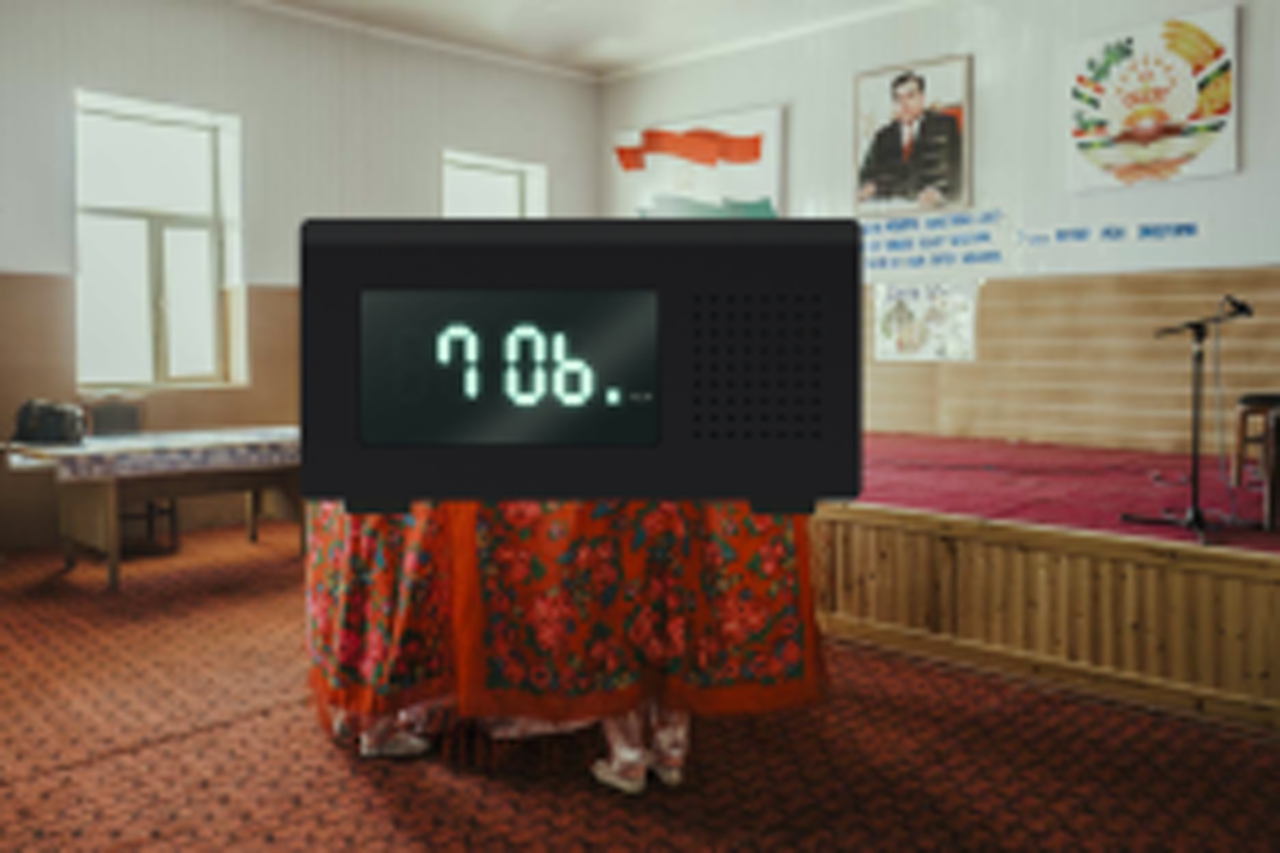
7h06
